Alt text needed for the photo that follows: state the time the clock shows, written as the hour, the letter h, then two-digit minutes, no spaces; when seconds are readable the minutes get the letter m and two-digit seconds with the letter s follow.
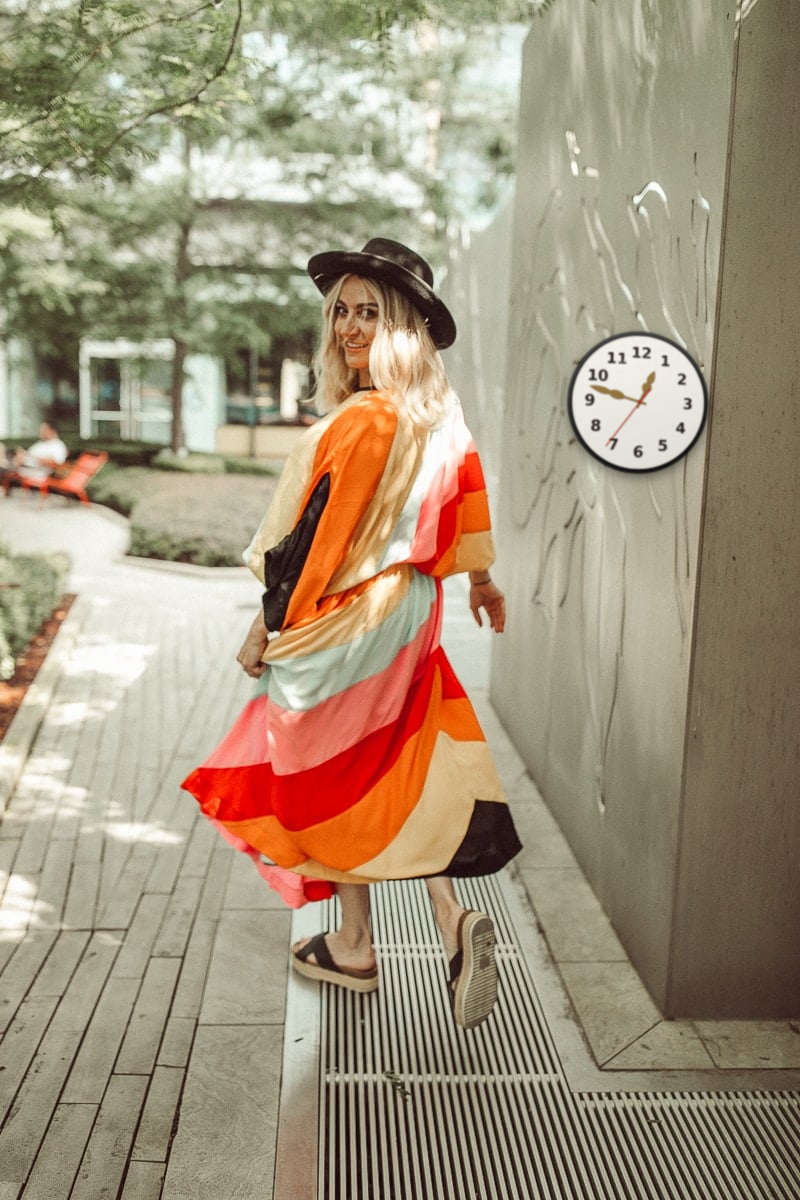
12h47m36s
